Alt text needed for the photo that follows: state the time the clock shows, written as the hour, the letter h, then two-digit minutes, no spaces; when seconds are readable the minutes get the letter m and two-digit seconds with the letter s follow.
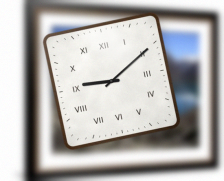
9h10
